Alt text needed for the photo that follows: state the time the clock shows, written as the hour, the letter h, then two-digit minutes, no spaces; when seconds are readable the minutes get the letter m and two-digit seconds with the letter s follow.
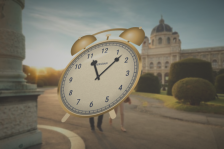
11h07
